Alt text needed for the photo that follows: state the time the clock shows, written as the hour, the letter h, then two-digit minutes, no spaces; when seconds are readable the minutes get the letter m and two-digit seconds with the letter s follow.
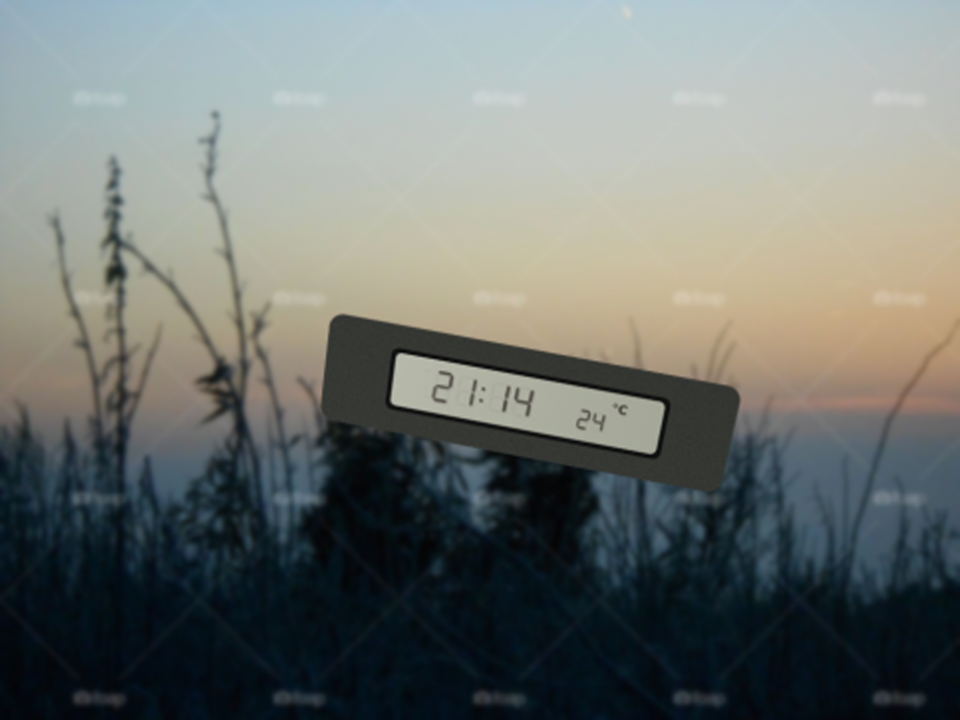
21h14
